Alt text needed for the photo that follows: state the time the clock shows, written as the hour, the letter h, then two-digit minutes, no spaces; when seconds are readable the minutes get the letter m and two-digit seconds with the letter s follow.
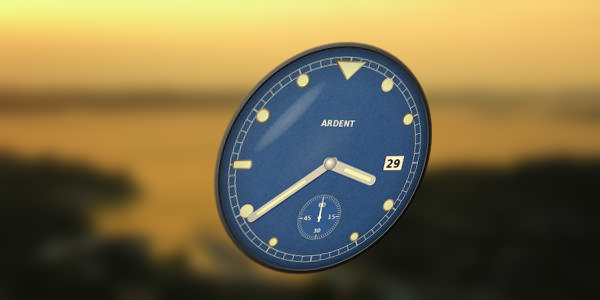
3h39
